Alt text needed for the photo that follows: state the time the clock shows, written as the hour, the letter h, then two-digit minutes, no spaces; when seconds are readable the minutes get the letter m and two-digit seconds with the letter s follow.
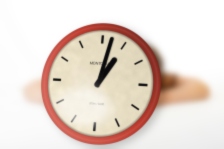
1h02
